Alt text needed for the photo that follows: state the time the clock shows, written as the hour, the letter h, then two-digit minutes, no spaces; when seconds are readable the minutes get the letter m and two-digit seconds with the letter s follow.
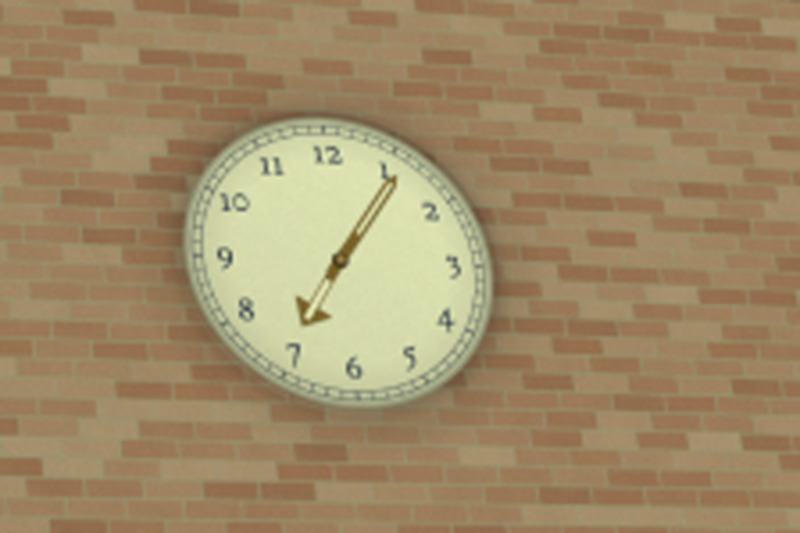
7h06
